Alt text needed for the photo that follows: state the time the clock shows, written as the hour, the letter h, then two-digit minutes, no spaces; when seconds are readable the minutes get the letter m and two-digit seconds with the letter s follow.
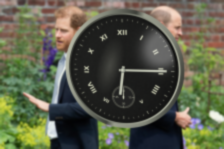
6h15
